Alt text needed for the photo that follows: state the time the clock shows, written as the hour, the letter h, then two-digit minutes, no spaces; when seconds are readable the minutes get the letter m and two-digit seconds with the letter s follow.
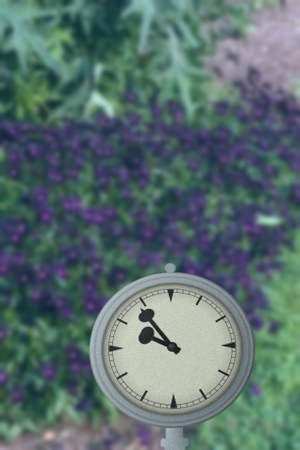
9h54
